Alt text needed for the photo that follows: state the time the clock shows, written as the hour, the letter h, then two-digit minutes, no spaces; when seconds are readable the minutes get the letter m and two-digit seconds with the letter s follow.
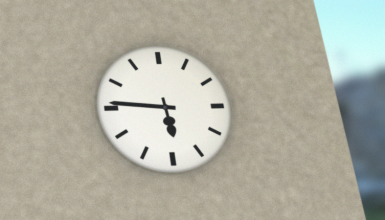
5h46
